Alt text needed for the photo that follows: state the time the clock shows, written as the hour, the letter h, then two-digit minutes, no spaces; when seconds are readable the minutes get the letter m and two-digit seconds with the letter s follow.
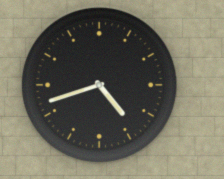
4h42
